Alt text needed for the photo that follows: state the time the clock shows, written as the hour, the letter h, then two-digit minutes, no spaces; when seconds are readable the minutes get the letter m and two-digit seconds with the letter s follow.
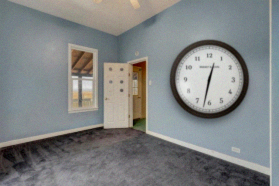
12h32
